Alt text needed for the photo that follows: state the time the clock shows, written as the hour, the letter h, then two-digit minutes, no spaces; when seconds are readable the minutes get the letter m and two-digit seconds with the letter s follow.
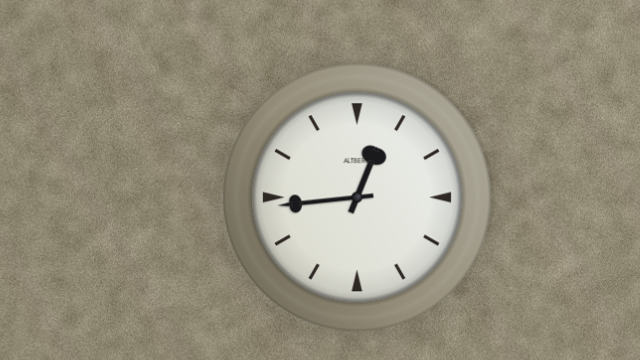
12h44
